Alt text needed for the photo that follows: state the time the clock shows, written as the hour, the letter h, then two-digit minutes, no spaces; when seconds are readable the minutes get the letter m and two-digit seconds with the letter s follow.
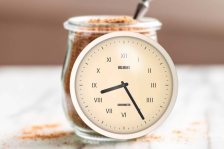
8h25
